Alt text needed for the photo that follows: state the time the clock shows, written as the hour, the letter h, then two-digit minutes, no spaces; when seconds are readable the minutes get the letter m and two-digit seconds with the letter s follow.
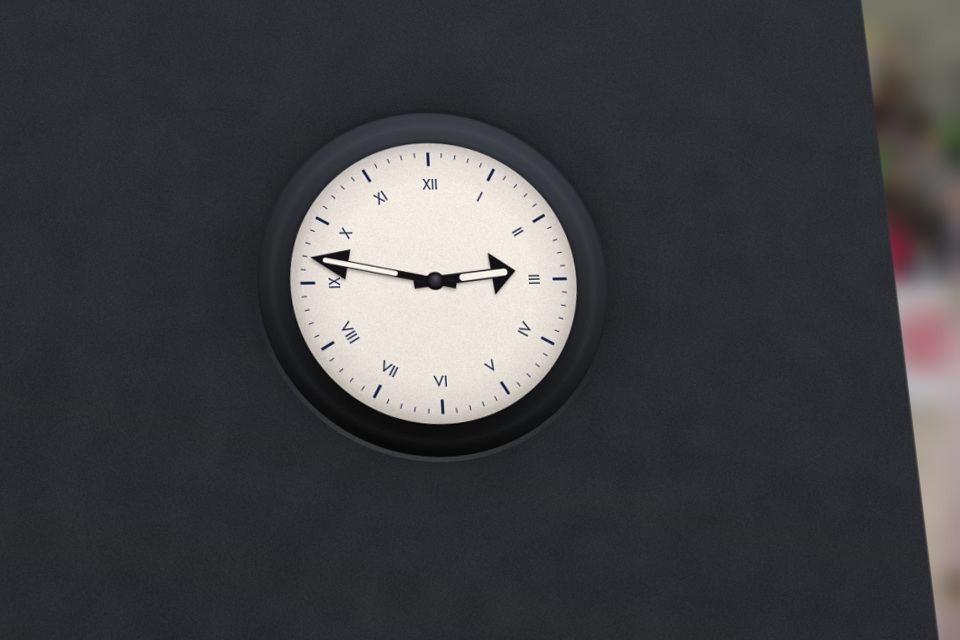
2h47
